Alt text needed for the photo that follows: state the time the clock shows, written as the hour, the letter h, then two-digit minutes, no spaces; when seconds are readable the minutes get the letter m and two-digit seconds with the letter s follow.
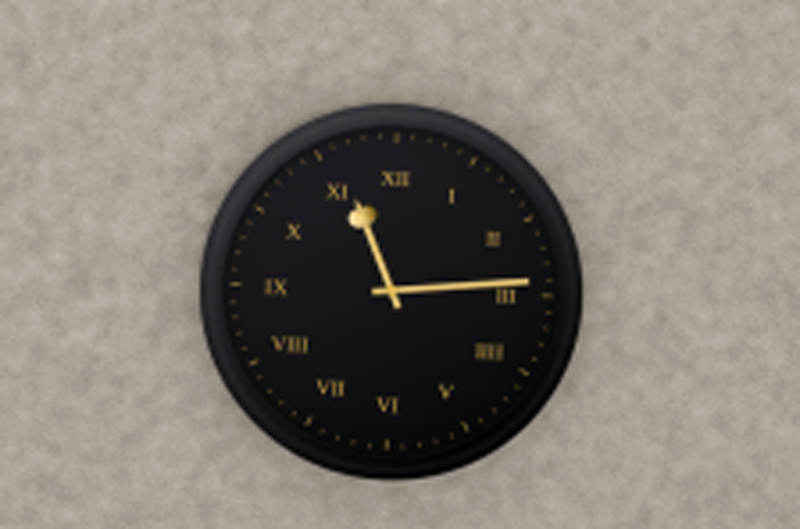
11h14
